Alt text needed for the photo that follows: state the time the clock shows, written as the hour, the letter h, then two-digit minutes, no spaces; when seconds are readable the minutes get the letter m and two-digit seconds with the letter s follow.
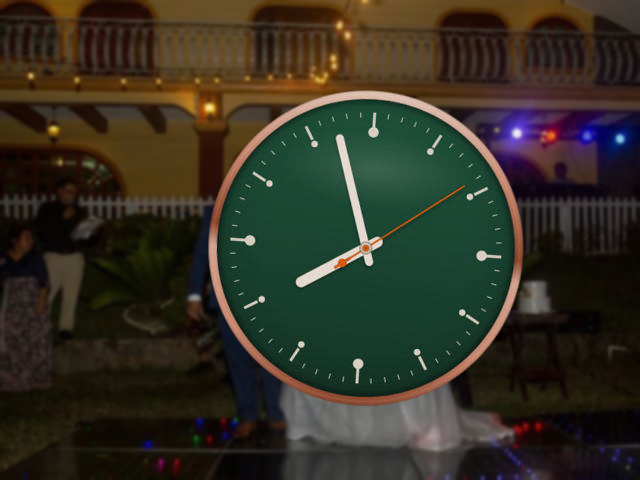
7h57m09s
